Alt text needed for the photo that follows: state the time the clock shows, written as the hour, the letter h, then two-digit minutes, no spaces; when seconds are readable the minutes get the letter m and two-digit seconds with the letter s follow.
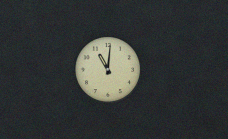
11h01
